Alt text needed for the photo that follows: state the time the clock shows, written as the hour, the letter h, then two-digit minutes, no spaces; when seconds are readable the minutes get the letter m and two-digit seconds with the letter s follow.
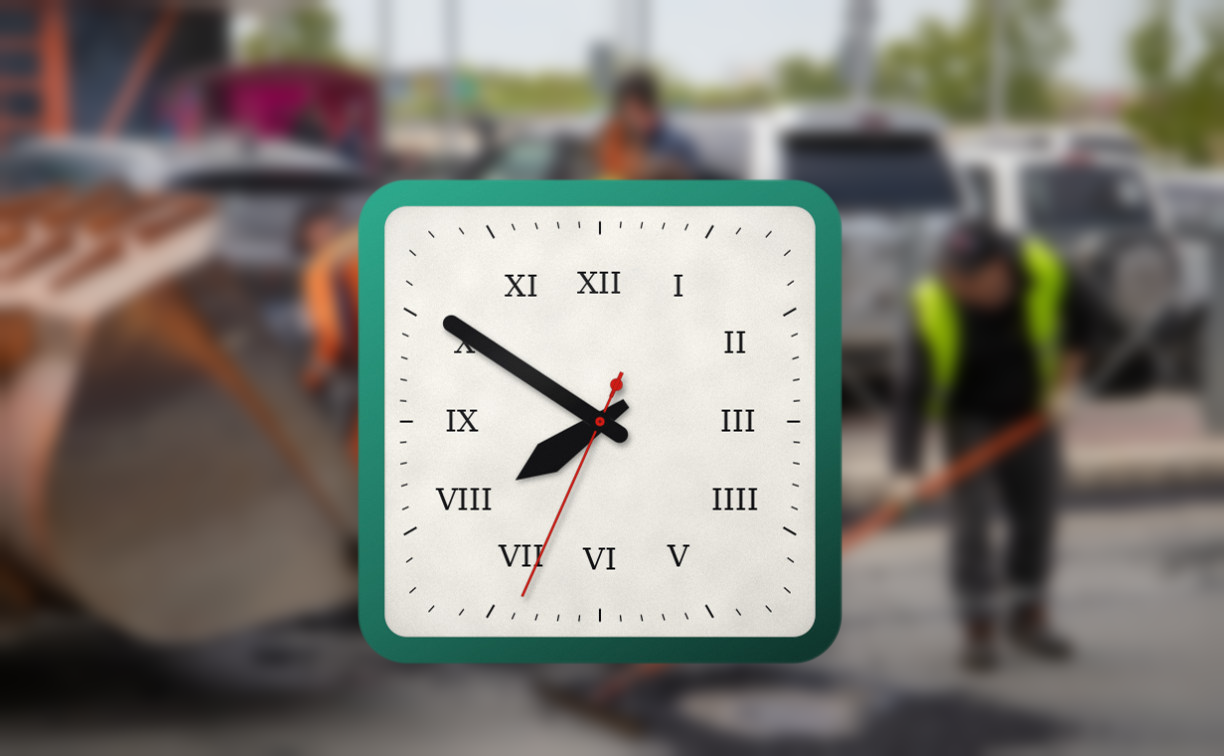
7h50m34s
